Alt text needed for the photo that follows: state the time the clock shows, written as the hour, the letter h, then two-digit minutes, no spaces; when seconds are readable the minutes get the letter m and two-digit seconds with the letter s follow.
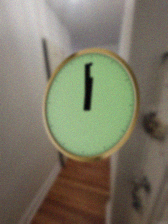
11h59
